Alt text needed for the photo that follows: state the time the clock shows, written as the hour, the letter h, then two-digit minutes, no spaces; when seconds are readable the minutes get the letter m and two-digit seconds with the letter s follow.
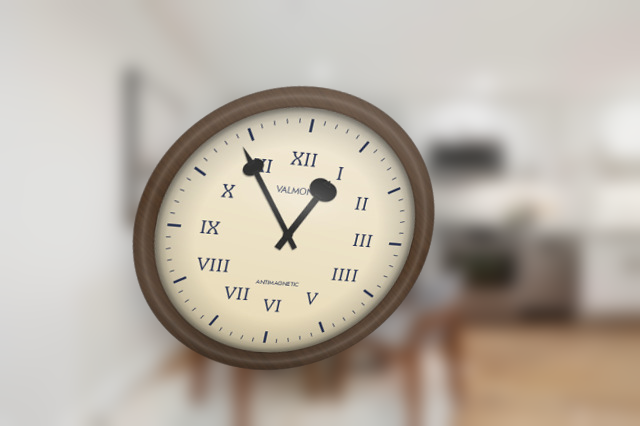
12h54
